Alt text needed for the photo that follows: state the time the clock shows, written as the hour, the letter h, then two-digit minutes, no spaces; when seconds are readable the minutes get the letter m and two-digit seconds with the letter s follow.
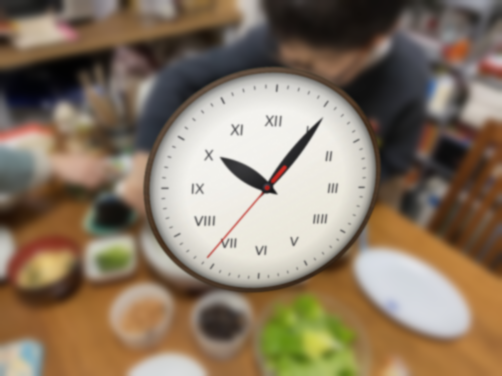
10h05m36s
